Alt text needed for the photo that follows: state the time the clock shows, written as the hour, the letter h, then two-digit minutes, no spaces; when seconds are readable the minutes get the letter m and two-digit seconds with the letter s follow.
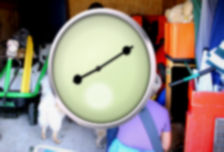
8h10
